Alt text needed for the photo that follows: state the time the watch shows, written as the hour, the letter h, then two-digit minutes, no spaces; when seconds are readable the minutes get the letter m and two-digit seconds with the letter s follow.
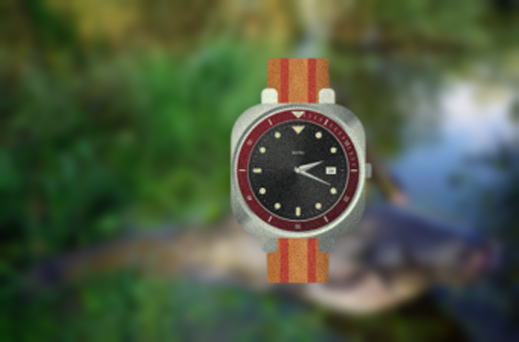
2h19
